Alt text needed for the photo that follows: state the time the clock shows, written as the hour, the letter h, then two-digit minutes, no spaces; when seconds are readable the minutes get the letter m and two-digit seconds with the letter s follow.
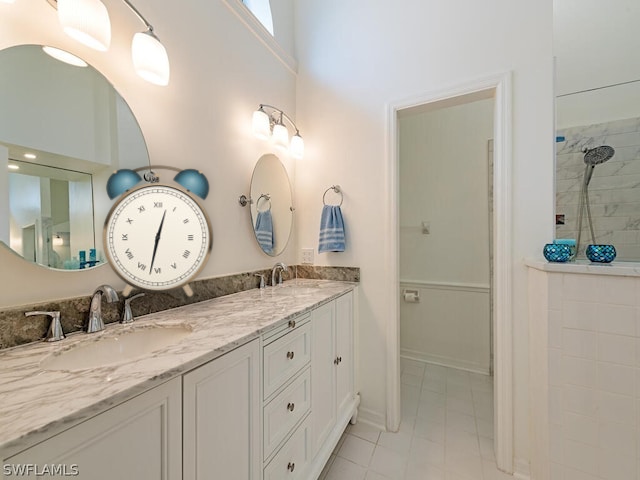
12h32
